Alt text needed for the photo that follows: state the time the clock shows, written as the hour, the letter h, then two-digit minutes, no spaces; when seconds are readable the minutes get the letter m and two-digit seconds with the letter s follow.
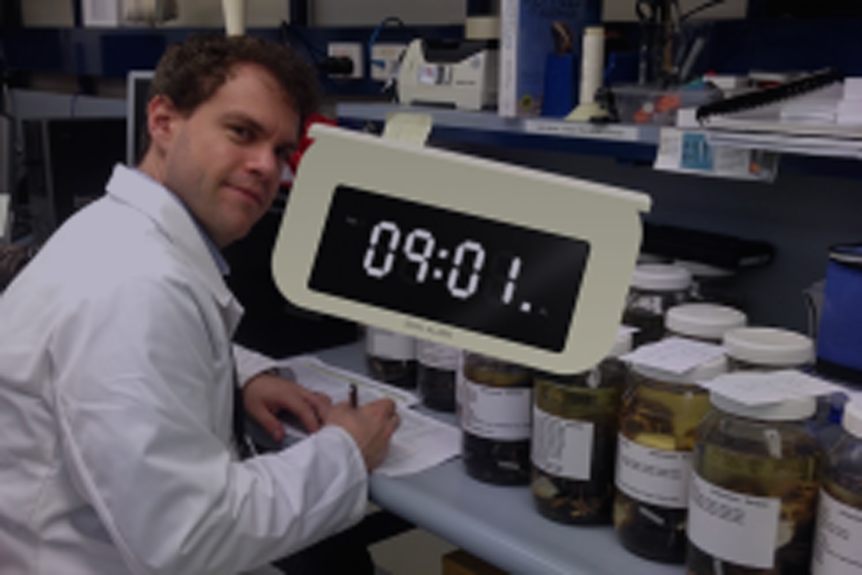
9h01
